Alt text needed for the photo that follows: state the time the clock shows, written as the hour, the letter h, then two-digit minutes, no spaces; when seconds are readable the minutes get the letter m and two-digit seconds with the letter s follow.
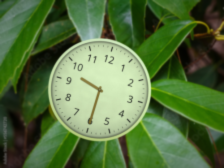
9h30
